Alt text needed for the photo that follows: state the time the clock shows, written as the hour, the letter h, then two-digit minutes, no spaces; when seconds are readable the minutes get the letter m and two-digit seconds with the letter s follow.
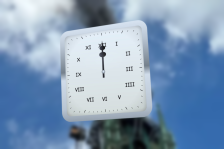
12h00
